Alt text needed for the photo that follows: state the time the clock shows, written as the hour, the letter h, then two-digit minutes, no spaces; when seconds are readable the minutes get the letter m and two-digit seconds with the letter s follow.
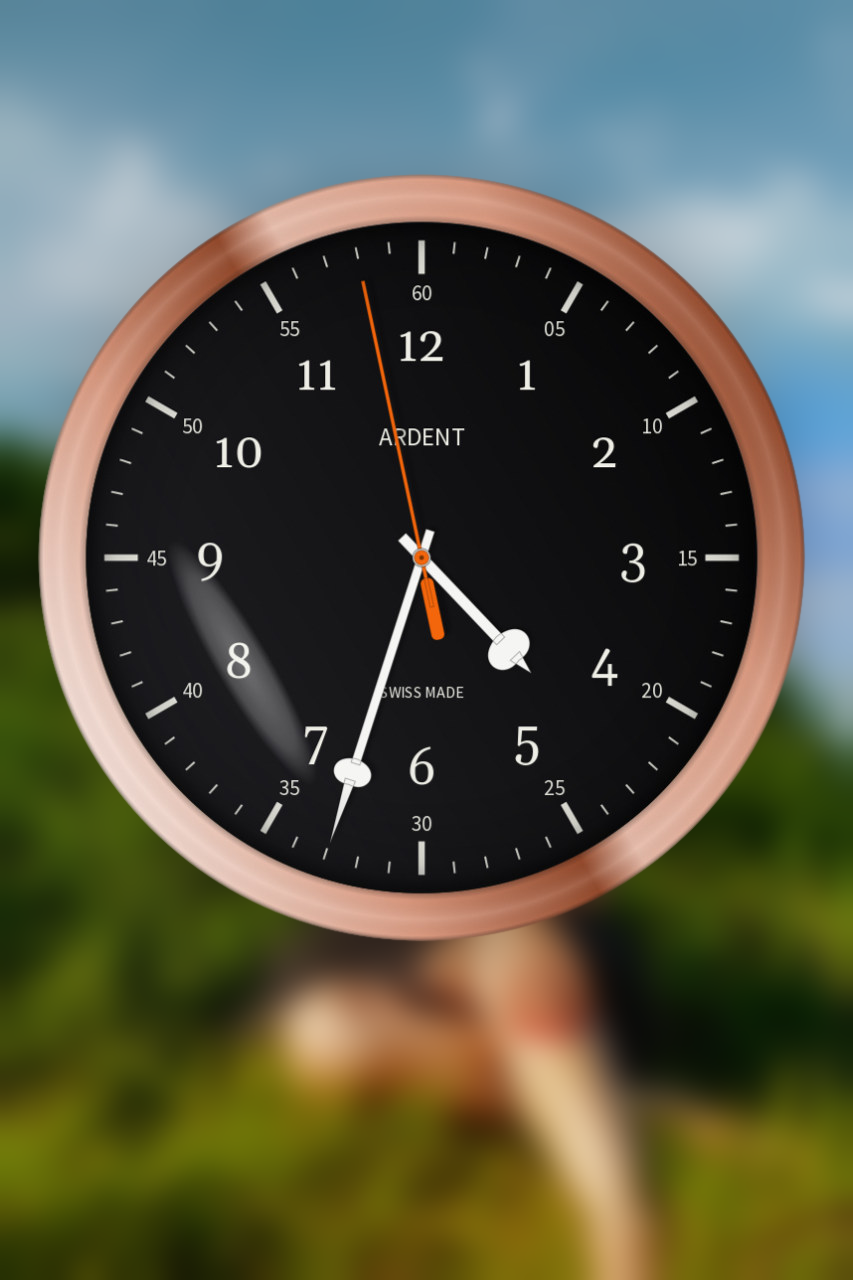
4h32m58s
